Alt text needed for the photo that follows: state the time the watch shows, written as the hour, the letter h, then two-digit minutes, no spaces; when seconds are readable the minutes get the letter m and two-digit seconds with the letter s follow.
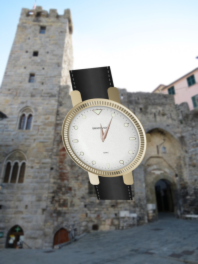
12h05
